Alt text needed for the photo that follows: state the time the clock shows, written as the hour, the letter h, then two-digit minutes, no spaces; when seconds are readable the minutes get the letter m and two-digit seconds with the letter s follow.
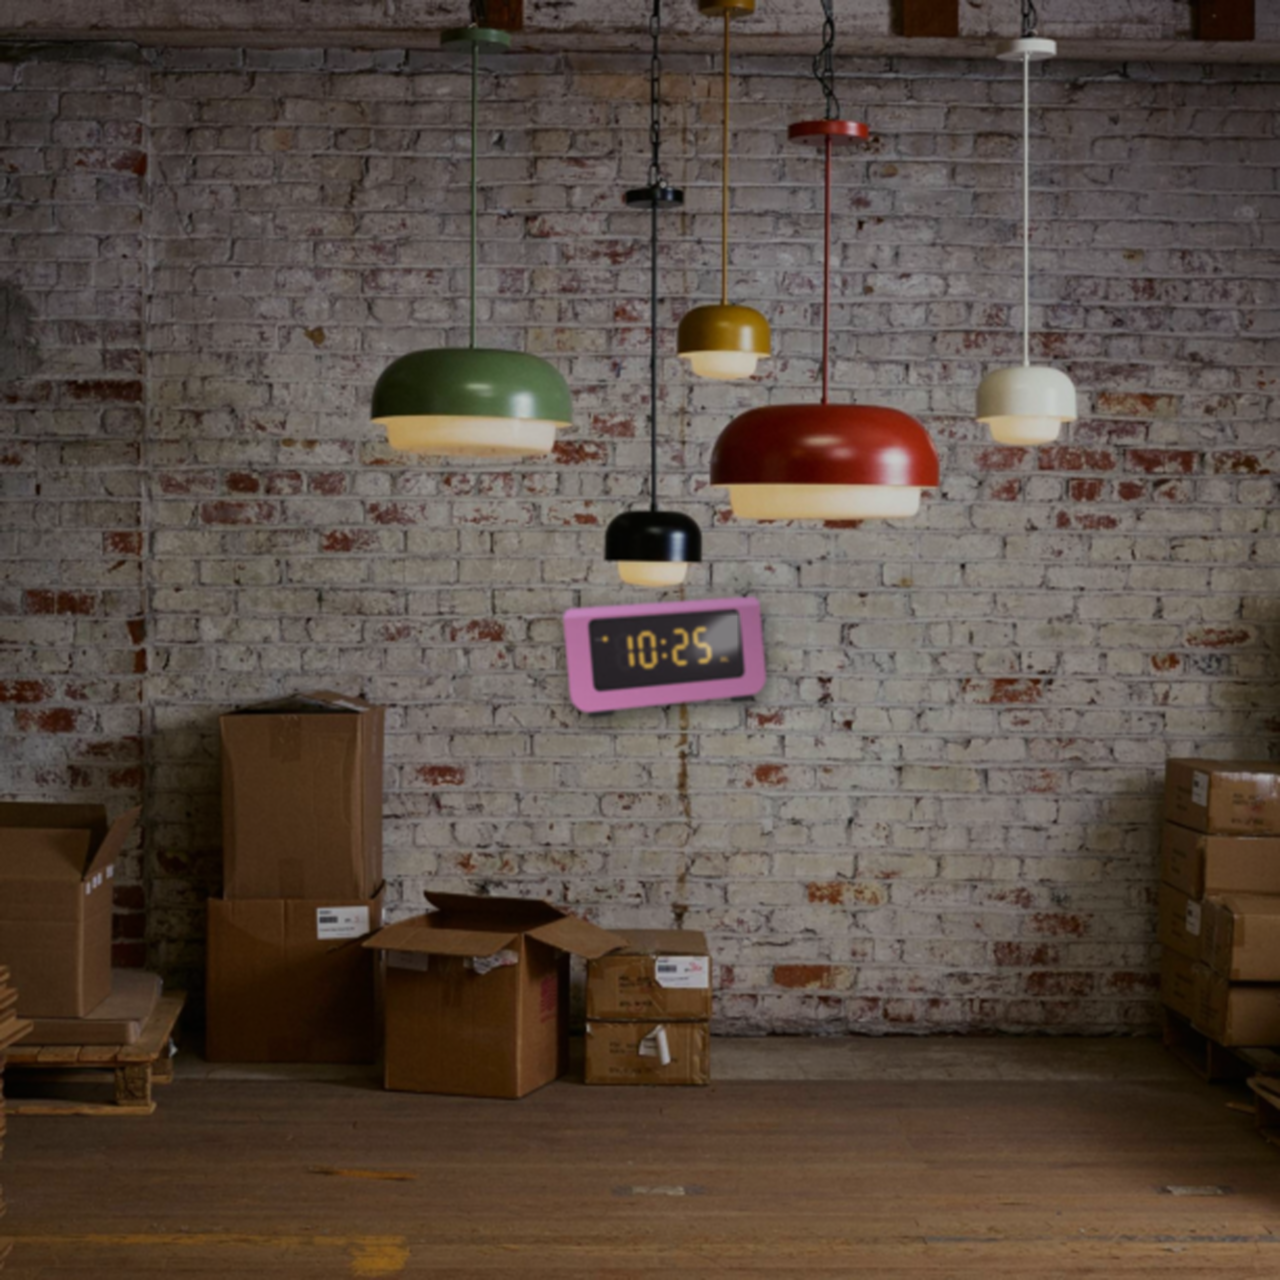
10h25
